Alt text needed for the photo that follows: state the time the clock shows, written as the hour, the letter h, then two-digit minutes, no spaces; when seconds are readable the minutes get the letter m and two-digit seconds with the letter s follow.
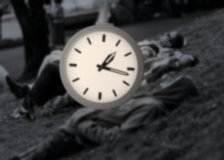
1h17
